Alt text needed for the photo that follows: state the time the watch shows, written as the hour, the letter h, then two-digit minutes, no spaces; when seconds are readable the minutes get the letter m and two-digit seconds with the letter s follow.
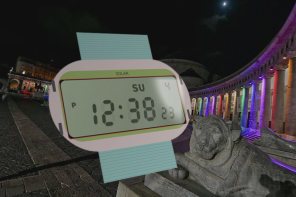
12h38m23s
